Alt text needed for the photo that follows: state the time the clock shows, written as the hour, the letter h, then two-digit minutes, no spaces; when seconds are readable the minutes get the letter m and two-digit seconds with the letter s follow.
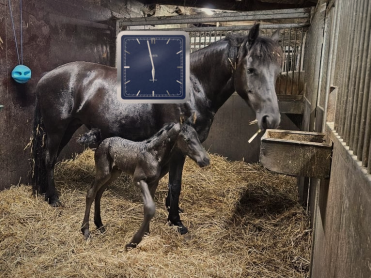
5h58
